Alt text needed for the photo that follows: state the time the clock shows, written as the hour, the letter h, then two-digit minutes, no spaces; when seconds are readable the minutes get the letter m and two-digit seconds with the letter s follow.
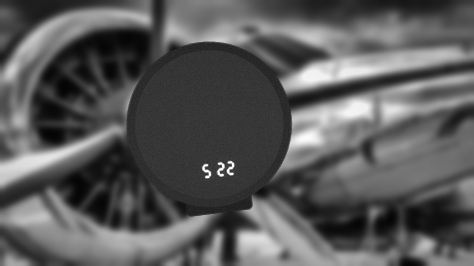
5h22
